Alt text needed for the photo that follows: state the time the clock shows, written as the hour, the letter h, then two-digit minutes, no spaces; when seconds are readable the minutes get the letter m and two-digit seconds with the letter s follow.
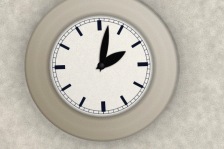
2h02
